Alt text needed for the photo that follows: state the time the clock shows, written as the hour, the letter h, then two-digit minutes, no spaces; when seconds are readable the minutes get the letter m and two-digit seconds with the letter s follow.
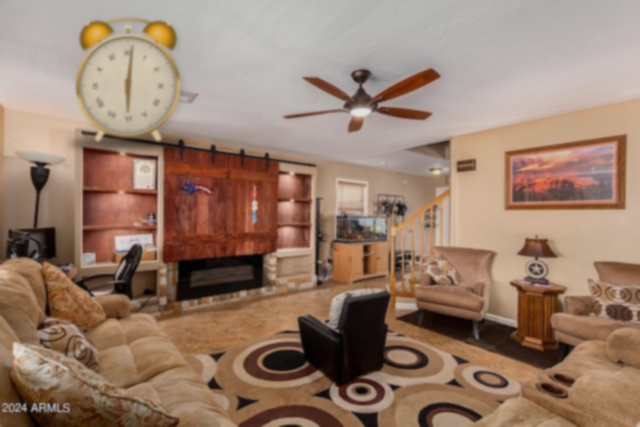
6h01
